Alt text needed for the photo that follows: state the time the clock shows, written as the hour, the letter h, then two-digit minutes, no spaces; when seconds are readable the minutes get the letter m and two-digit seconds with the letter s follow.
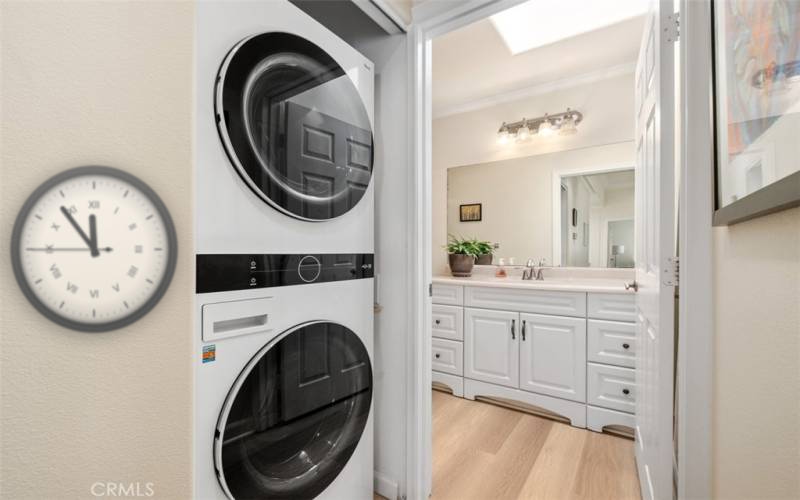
11h53m45s
